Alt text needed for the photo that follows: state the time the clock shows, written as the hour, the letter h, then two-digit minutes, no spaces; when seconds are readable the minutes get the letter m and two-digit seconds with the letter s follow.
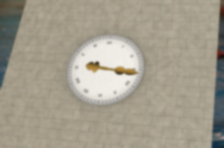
9h16
